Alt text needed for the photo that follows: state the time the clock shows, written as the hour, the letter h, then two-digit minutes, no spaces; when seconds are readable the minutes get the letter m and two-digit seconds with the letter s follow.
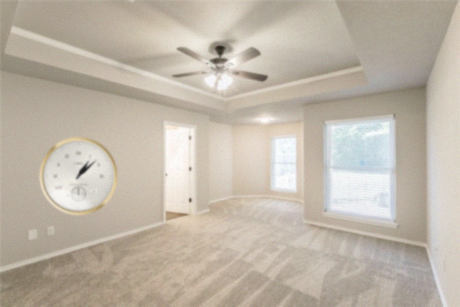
1h08
